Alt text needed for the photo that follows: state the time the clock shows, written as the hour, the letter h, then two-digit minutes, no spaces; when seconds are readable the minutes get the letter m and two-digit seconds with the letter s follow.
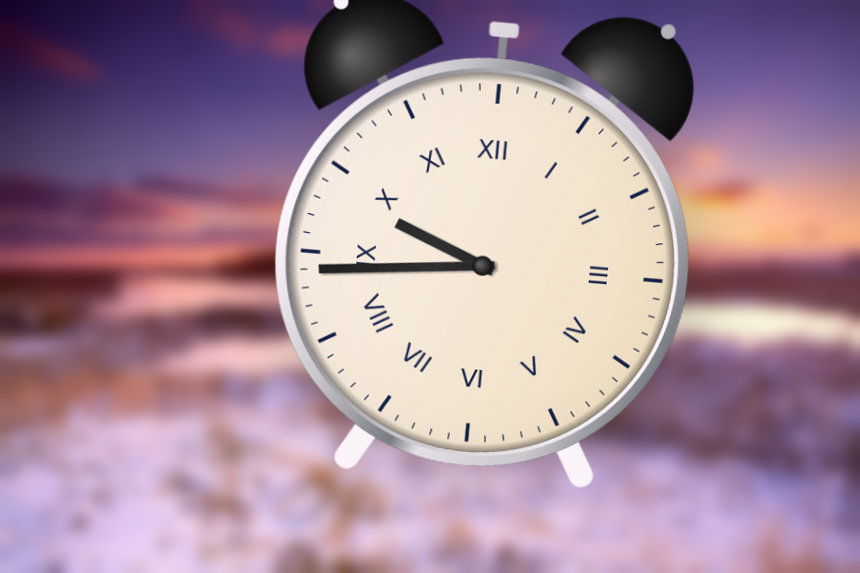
9h44
